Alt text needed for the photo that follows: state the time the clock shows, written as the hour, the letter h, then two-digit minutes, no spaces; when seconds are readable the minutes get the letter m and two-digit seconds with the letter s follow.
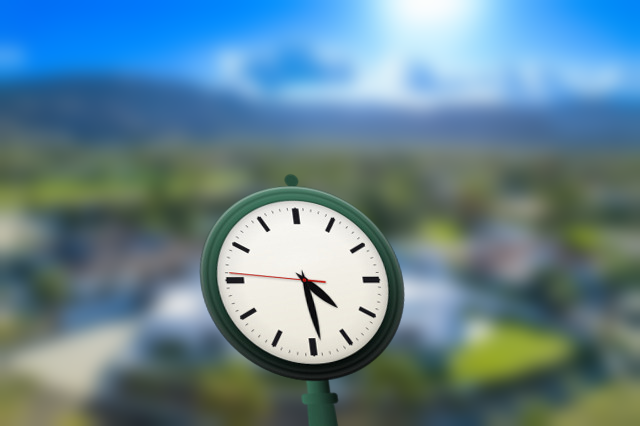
4h28m46s
